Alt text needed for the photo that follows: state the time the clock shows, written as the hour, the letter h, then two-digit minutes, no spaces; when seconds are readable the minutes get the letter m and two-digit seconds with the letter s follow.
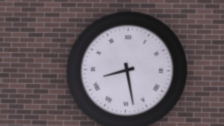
8h28
